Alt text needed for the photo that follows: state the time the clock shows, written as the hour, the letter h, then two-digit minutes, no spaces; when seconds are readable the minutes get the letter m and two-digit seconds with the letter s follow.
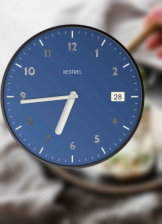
6h44
